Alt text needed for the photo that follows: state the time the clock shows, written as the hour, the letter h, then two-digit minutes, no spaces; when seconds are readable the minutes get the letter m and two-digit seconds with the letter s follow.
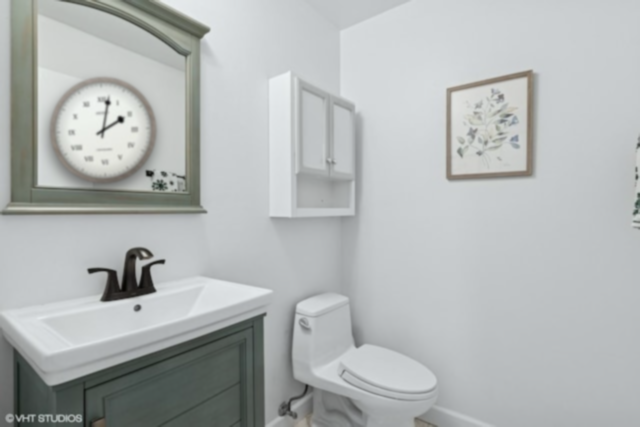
2h02
